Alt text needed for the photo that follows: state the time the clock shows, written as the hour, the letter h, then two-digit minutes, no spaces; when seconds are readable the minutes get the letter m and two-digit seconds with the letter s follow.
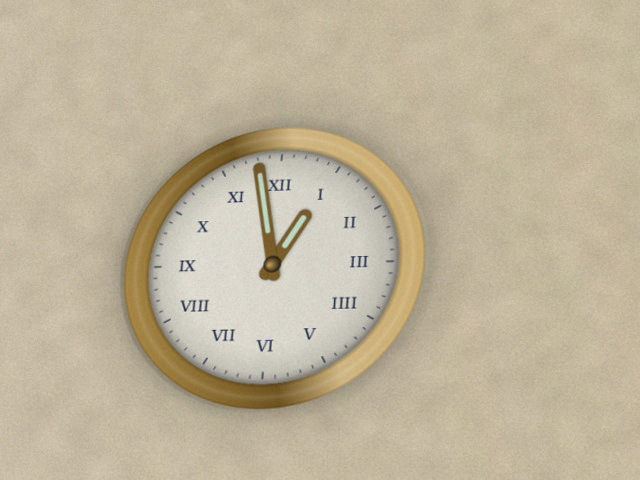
12h58
